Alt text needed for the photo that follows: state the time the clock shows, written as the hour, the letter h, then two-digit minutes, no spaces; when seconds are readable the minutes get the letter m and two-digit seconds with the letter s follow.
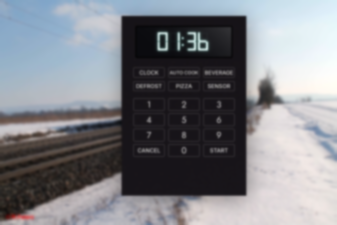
1h36
